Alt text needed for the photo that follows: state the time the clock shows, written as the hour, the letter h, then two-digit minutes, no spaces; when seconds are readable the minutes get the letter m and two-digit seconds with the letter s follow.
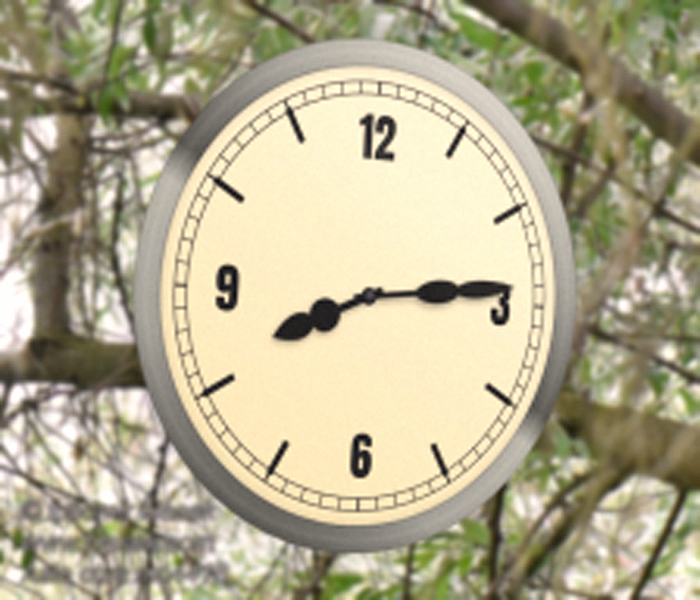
8h14
